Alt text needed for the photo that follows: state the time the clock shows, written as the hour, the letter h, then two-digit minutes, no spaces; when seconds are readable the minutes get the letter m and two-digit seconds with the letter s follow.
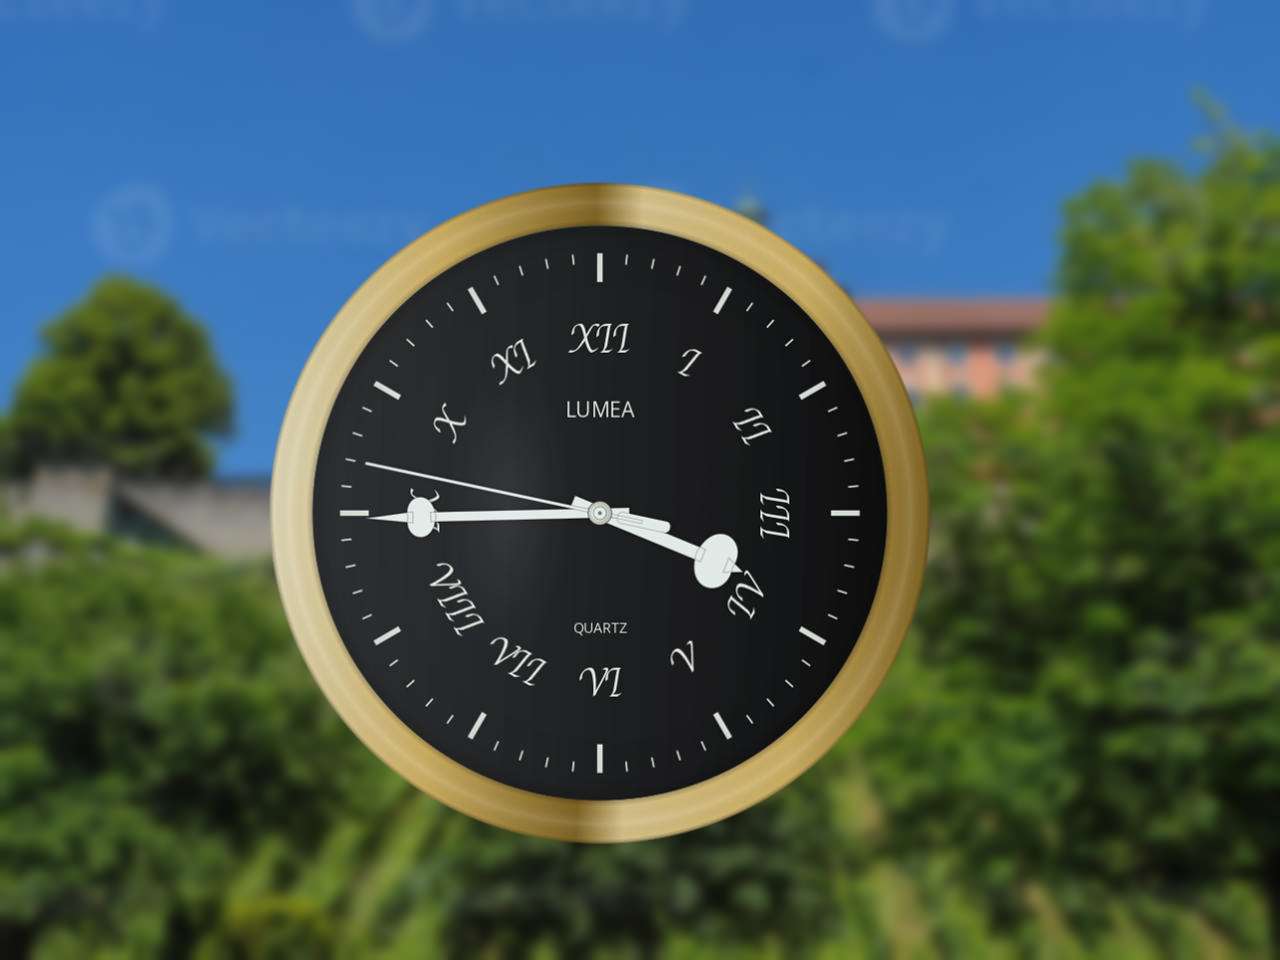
3h44m47s
